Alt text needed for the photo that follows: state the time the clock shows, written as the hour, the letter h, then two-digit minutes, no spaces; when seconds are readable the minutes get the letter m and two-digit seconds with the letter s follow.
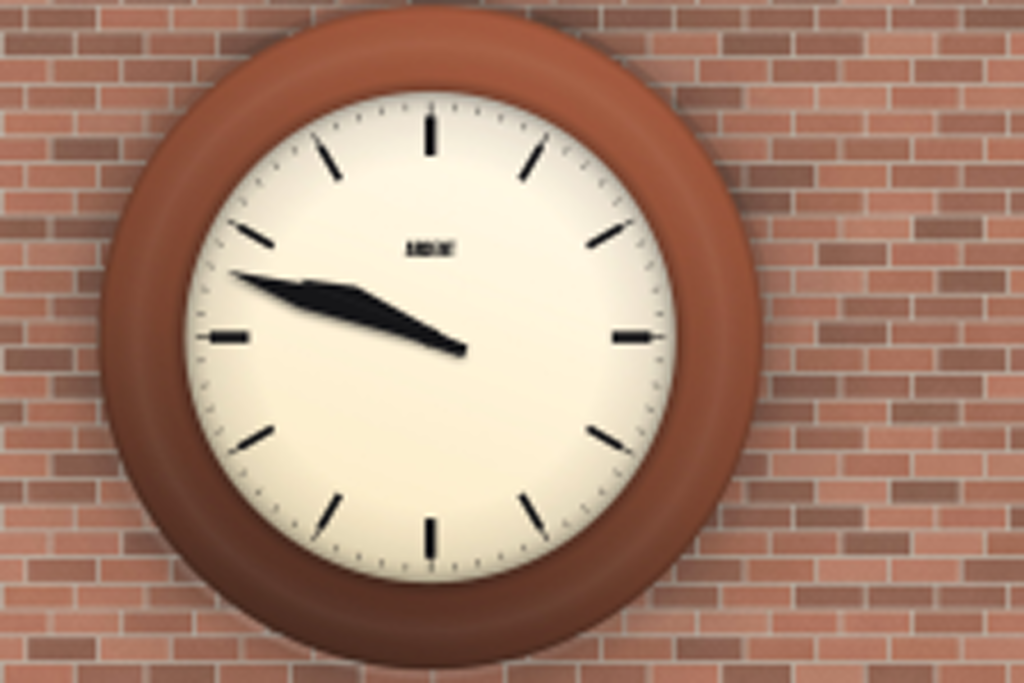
9h48
